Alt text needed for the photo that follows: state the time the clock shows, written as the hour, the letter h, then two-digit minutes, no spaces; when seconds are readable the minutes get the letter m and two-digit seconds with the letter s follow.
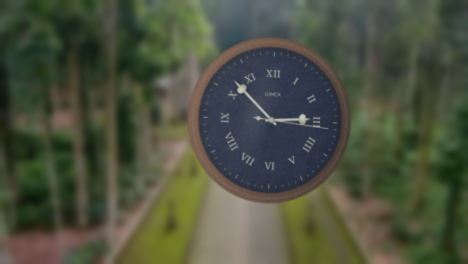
2h52m16s
